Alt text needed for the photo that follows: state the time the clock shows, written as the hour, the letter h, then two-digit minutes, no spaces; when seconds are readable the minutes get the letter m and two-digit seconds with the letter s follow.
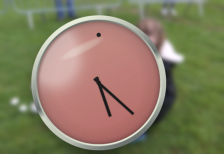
5h22
